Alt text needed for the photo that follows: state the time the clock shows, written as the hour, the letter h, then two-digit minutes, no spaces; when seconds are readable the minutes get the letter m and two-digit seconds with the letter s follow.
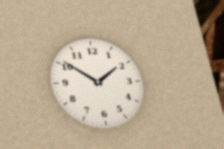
1h51
